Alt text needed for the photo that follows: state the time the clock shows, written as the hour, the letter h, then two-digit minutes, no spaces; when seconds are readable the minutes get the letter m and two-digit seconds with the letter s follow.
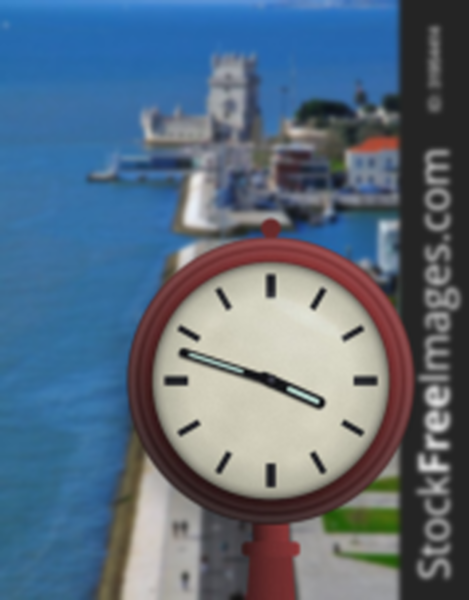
3h48
